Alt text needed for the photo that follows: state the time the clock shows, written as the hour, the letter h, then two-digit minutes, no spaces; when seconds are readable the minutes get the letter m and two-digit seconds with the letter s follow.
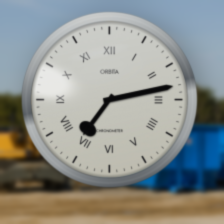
7h13
